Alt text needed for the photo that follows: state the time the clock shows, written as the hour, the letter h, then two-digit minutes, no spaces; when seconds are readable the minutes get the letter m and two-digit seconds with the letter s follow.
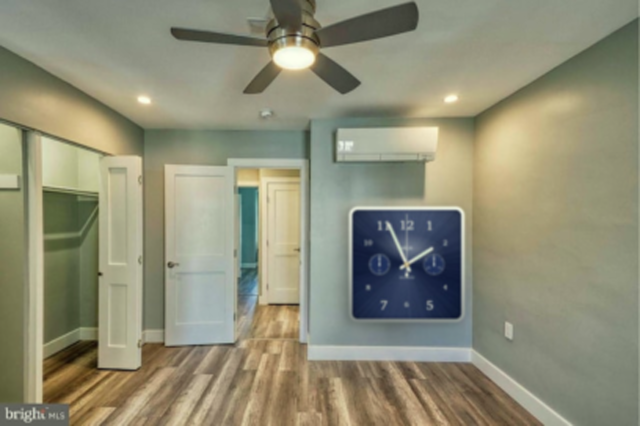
1h56
